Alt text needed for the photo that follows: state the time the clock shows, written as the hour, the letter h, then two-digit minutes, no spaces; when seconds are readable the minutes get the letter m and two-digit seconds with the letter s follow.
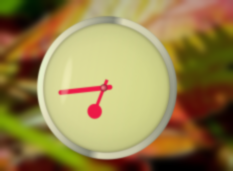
6h44
